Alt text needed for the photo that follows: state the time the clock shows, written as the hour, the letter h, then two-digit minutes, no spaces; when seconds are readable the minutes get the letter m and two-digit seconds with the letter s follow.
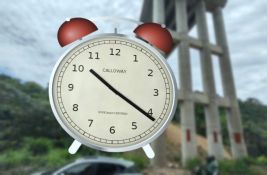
10h21
